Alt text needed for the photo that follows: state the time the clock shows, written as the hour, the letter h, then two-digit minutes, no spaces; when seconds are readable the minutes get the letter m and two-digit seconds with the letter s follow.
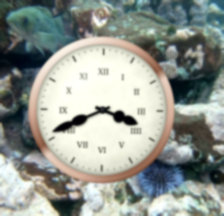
3h41
